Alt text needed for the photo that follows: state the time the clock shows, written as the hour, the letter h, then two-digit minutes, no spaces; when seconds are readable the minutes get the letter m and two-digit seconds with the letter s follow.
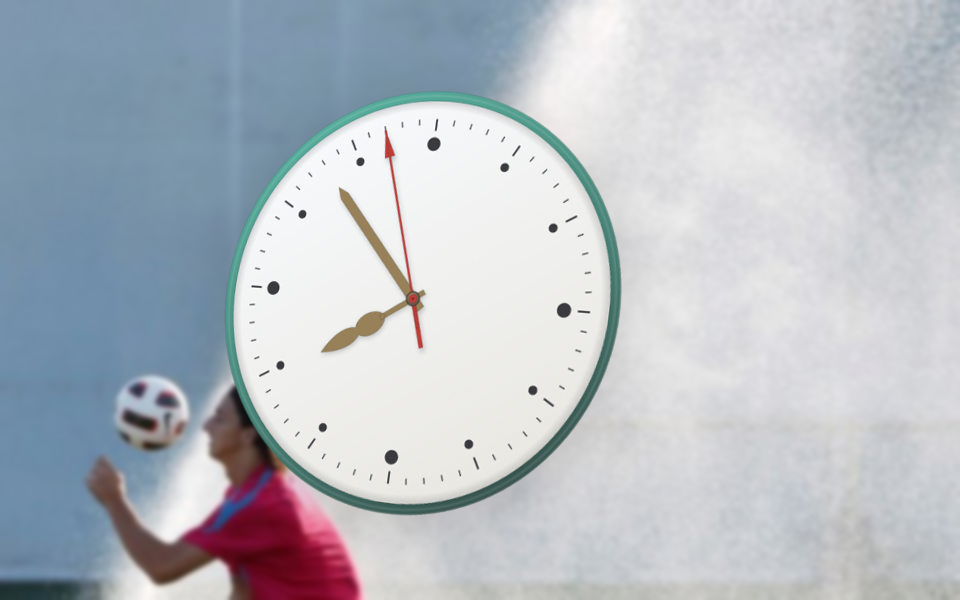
7h52m57s
